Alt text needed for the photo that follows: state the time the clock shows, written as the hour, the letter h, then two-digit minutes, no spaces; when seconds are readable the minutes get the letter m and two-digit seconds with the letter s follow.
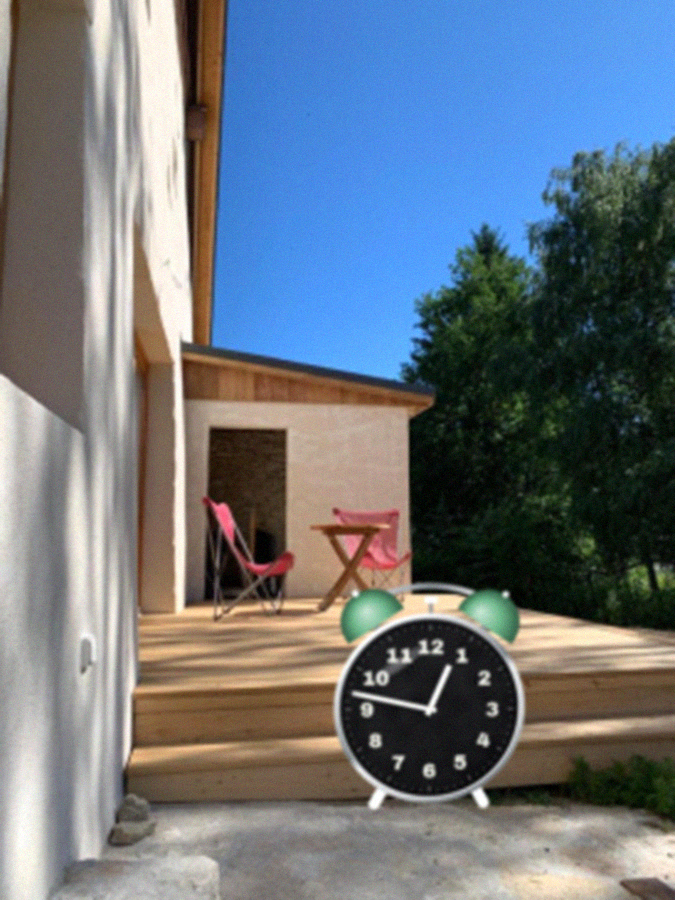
12h47
